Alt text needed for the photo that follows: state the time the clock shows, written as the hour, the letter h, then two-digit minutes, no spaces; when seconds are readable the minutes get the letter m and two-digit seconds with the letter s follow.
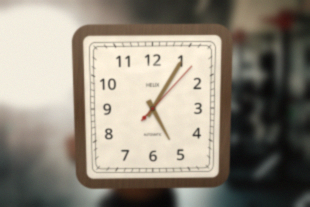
5h05m07s
